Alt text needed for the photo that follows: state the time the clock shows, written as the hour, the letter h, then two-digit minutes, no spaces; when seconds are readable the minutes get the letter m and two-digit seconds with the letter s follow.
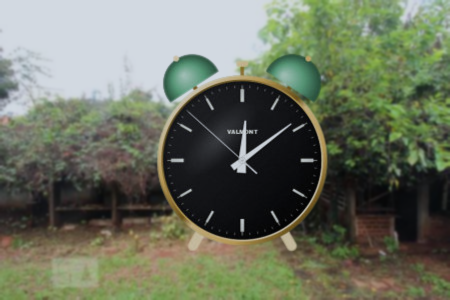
12h08m52s
